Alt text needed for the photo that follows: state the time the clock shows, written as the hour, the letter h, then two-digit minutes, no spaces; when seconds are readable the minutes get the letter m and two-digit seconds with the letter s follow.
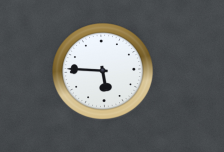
5h46
